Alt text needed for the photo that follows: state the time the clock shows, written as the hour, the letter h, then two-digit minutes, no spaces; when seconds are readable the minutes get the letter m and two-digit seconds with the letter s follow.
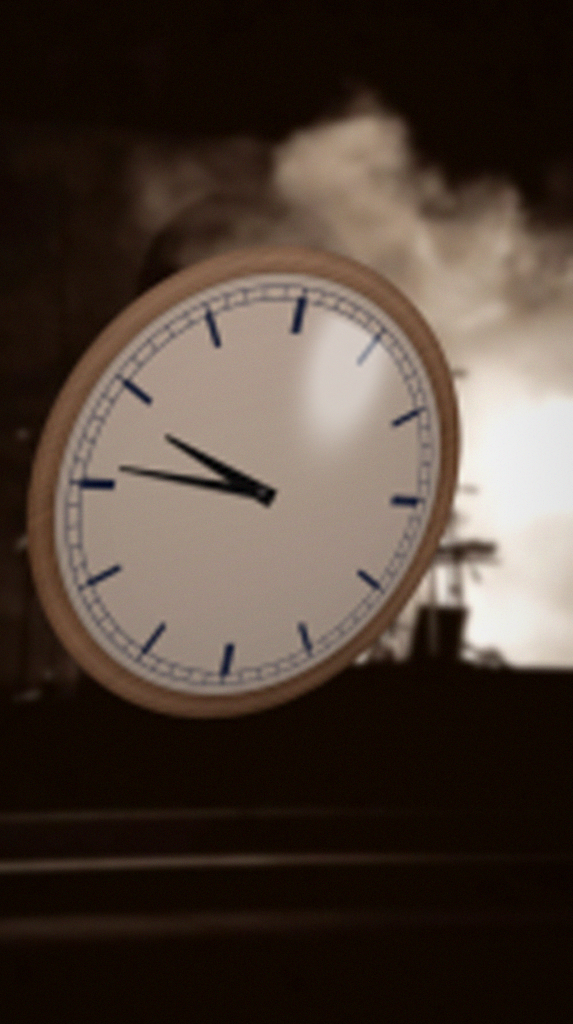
9h46
